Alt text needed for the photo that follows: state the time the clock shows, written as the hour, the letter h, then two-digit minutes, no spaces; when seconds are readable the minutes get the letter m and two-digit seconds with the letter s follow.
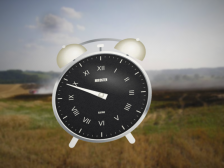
9h49
